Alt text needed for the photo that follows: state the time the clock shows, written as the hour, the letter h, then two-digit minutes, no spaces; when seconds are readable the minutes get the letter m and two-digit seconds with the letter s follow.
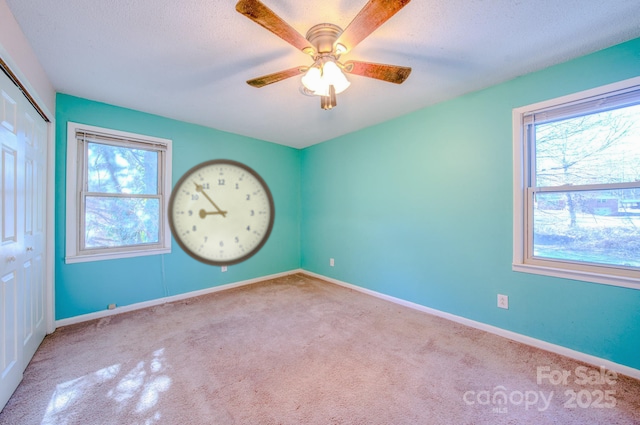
8h53
